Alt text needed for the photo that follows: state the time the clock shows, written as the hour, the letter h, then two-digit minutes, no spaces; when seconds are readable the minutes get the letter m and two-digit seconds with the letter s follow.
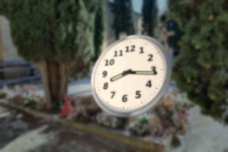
8h16
